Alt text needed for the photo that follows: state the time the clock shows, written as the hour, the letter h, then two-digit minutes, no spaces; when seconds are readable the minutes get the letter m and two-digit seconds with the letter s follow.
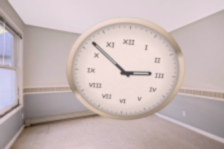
2h52
